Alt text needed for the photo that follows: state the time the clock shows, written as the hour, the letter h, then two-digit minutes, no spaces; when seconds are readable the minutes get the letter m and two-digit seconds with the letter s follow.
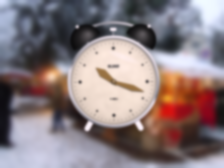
10h18
